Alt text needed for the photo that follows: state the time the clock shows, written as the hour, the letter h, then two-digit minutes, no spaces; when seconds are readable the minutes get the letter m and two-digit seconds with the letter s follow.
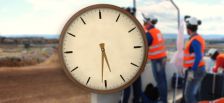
5h31
